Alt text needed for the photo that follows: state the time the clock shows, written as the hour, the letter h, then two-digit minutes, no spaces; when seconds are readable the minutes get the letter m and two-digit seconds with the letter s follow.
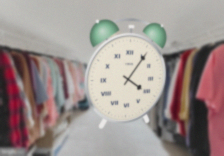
4h06
